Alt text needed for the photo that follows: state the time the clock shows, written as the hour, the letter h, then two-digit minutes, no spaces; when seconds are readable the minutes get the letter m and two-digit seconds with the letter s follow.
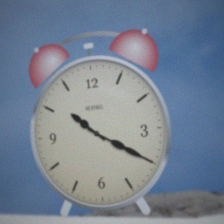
10h20
